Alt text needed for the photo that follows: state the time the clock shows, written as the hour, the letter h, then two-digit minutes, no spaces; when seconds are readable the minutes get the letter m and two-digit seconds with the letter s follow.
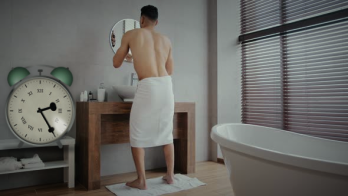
2h25
